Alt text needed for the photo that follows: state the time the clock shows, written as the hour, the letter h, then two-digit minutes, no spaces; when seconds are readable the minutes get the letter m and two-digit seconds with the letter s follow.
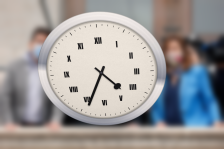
4h34
